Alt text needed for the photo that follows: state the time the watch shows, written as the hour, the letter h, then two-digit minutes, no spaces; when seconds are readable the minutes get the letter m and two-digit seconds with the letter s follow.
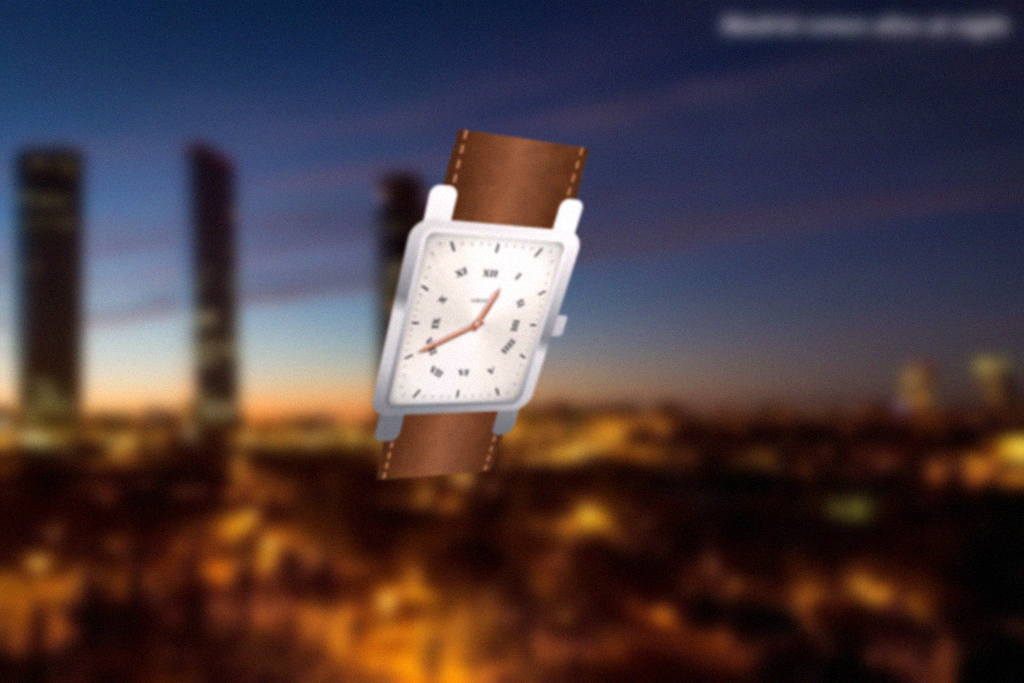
12h40
